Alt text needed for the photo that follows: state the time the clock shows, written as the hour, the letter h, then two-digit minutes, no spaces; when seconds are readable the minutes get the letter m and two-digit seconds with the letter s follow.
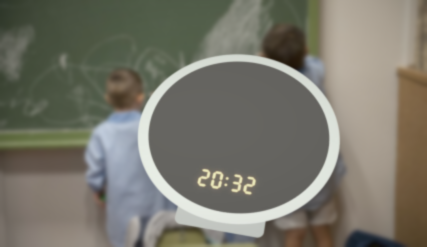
20h32
